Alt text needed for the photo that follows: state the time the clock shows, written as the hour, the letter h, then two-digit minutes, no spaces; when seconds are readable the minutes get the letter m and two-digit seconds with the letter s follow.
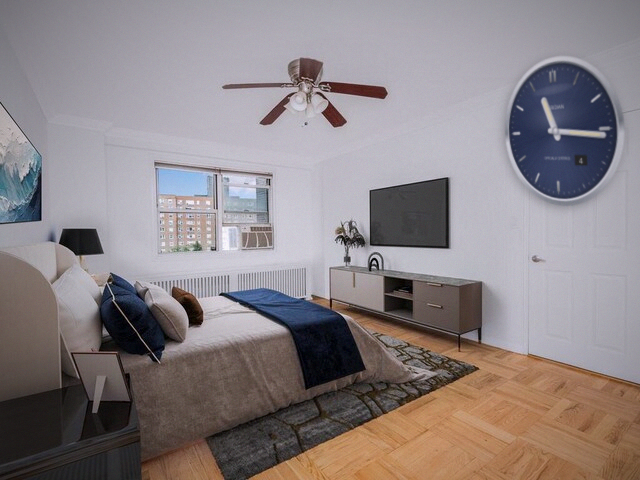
11h16
